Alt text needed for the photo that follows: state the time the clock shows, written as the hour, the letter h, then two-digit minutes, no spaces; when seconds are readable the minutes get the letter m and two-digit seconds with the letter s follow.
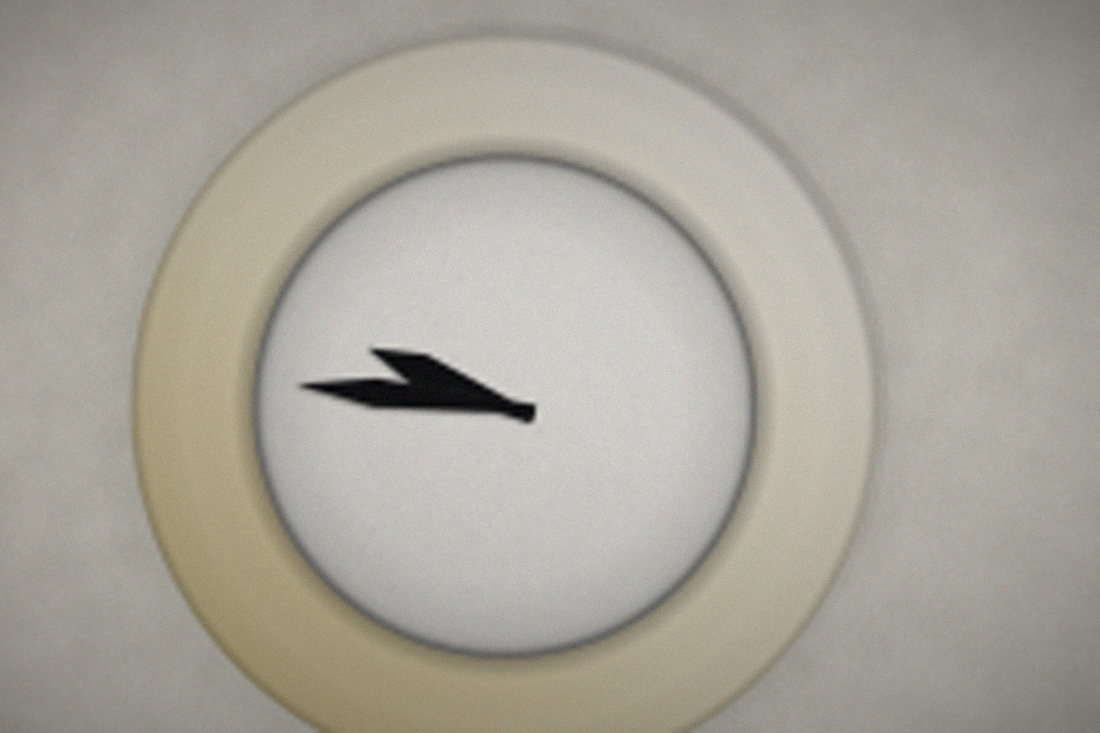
9h46
